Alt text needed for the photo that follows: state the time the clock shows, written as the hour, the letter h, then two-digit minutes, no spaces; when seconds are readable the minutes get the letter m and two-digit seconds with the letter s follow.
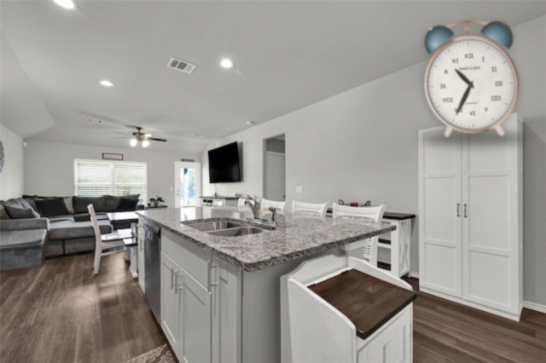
10h35
